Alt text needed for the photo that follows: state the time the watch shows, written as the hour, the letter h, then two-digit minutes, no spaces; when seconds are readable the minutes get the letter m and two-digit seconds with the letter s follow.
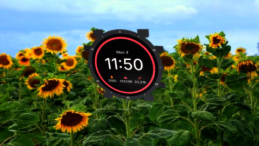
11h50
